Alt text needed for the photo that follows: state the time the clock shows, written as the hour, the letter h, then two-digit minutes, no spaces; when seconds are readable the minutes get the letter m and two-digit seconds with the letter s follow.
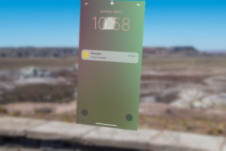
10h58
